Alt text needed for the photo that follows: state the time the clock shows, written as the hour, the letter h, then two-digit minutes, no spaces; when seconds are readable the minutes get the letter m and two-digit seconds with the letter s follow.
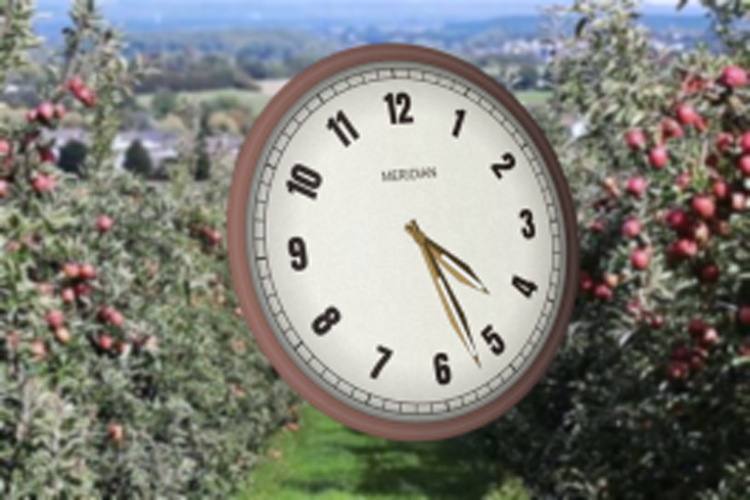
4h27
